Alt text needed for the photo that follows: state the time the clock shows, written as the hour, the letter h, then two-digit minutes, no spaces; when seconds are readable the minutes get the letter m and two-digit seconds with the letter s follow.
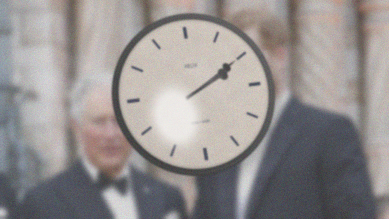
2h10
